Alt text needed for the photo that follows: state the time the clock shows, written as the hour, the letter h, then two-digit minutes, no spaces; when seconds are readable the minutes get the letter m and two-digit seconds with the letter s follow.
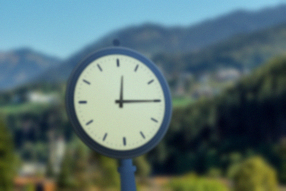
12h15
